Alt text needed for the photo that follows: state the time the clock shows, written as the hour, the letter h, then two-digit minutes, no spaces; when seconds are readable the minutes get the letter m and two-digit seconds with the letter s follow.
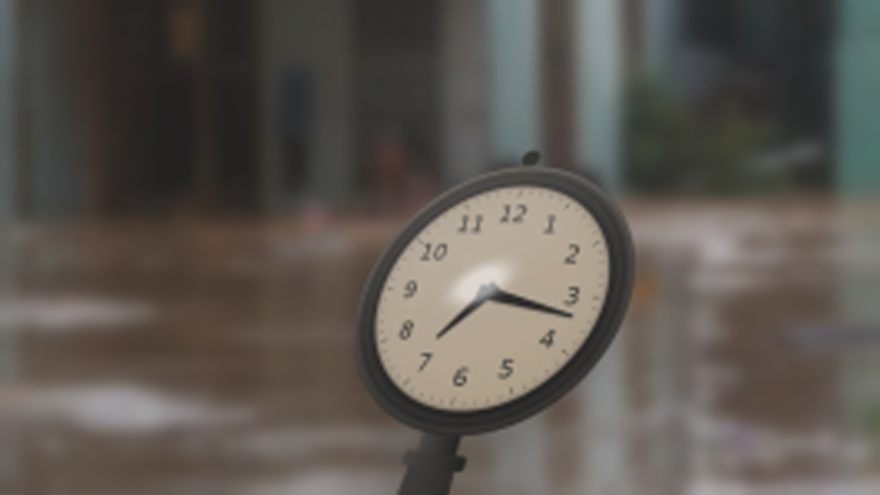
7h17
